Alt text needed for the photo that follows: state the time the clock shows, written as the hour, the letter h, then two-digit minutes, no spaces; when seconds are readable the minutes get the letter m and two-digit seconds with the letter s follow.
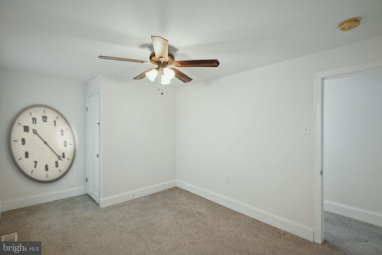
10h22
